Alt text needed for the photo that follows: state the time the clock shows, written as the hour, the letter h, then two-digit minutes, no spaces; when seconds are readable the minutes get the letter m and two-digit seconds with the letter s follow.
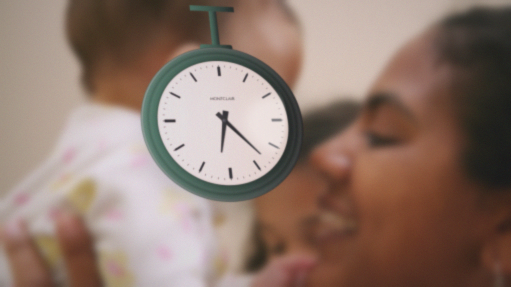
6h23
